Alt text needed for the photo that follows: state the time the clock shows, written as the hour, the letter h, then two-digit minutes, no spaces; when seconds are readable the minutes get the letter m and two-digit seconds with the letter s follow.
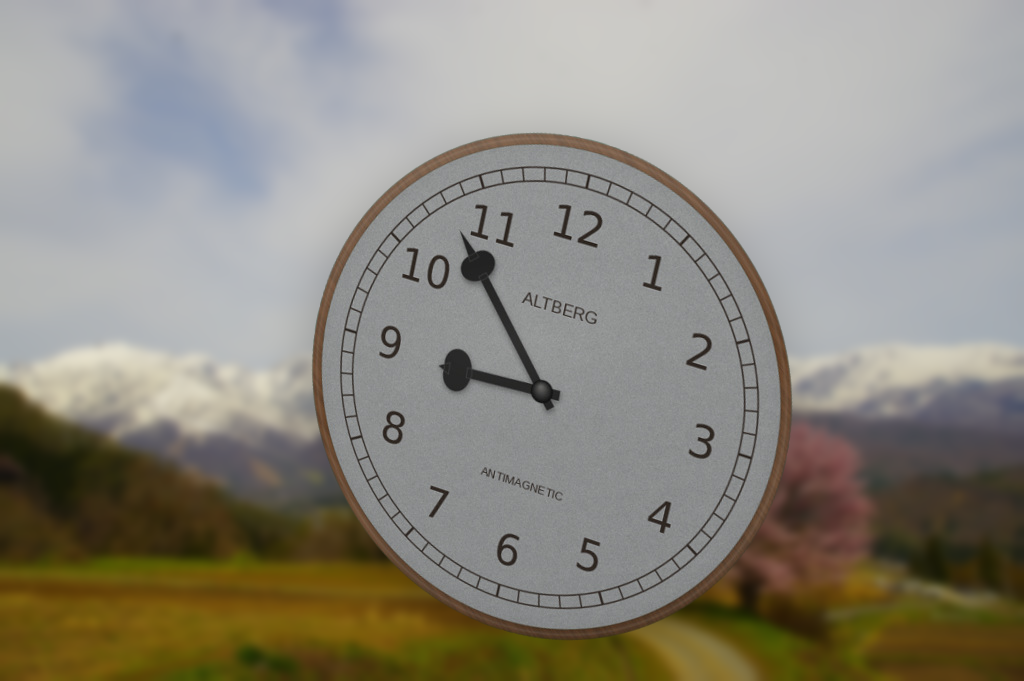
8h53
